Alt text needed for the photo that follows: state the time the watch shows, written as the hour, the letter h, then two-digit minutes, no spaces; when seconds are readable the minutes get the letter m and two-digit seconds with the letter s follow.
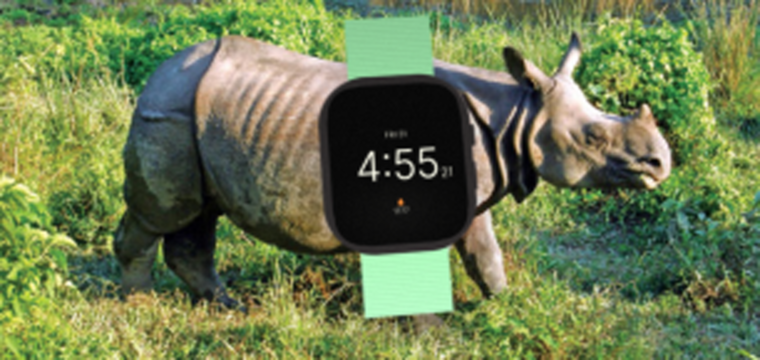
4h55
